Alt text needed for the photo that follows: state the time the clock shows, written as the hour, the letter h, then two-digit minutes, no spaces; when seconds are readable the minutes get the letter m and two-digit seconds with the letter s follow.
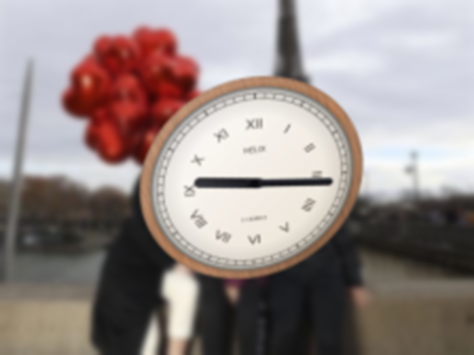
9h16
